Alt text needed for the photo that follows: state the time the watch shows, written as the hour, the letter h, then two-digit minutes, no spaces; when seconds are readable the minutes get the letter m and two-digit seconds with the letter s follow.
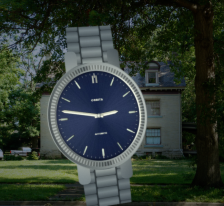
2h47
